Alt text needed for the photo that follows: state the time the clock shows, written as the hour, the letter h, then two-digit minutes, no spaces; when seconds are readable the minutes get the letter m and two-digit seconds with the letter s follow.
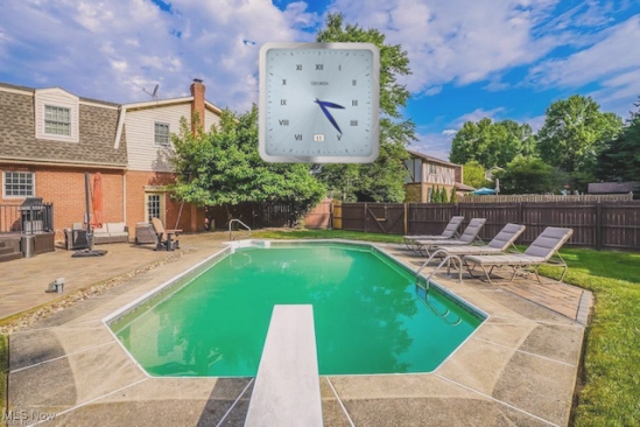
3h24
